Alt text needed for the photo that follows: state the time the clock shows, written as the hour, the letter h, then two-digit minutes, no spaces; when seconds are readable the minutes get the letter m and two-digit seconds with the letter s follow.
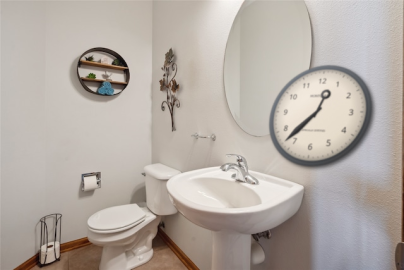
12h37
